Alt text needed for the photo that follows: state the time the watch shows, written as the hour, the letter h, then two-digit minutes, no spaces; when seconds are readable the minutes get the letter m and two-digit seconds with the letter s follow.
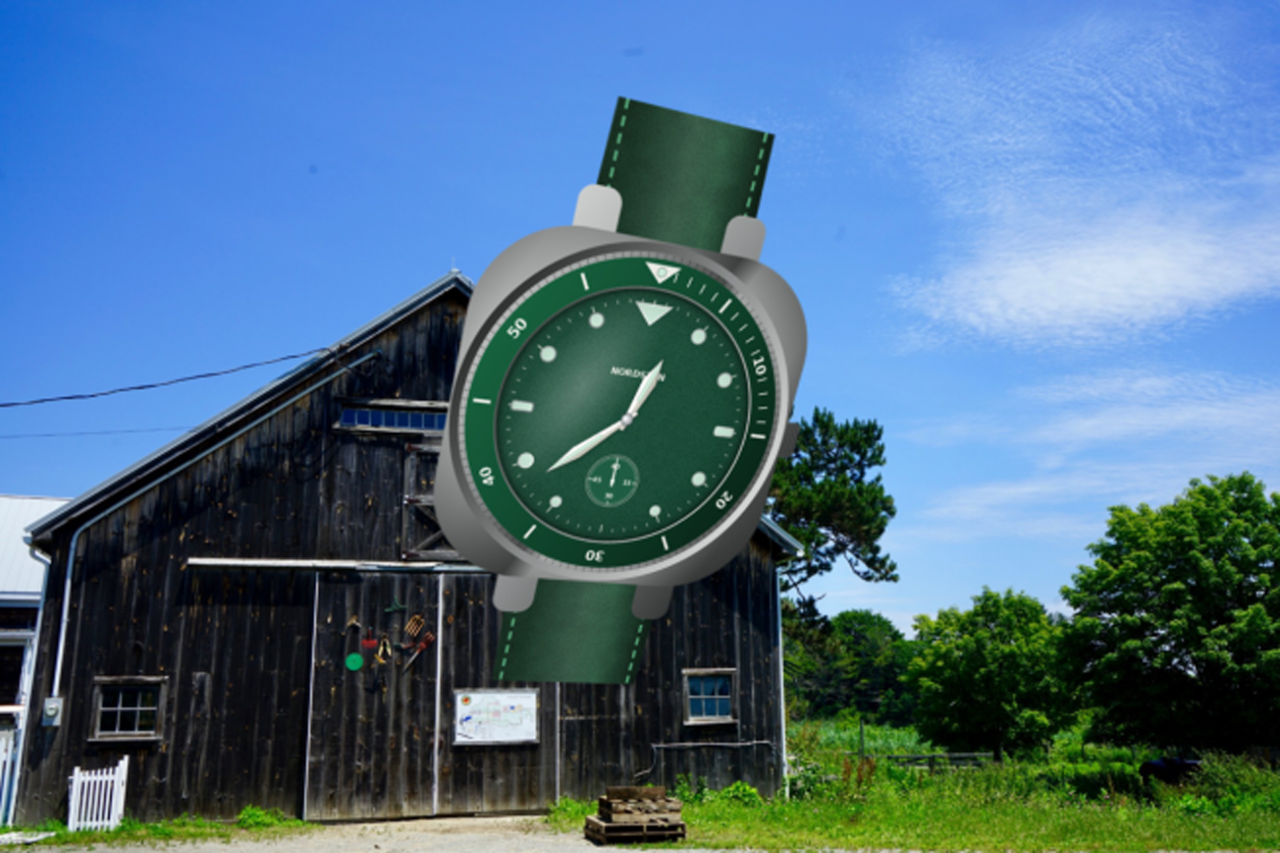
12h38
